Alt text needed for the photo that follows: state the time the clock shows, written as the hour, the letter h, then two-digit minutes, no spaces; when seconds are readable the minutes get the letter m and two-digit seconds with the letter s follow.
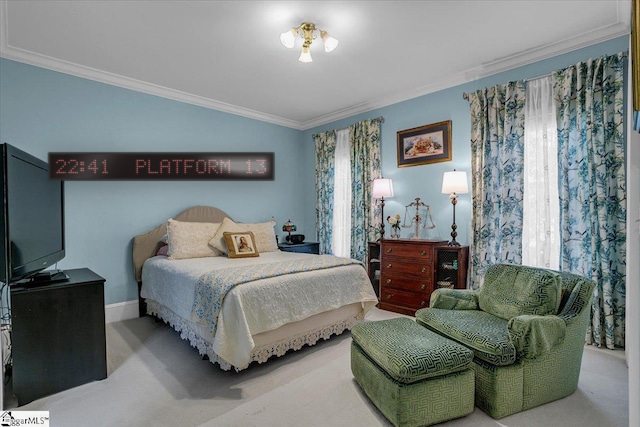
22h41
